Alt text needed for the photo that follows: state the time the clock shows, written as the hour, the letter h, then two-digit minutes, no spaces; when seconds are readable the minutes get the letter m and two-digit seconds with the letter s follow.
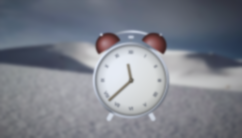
11h38
